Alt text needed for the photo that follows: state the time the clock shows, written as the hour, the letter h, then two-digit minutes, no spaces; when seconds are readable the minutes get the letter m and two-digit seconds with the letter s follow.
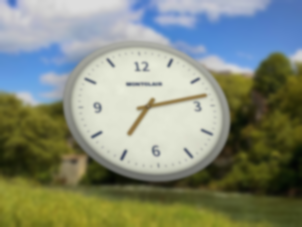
7h13
